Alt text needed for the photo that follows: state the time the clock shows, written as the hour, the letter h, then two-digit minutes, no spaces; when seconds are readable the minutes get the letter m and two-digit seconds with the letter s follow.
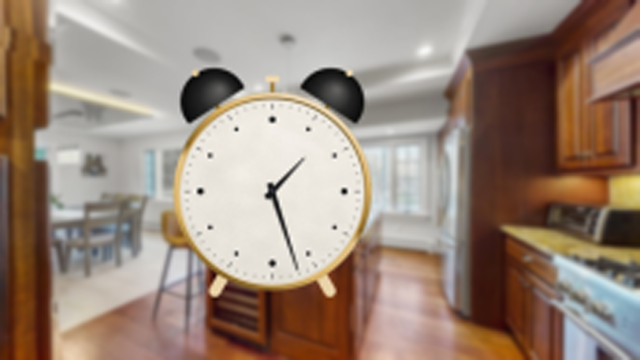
1h27
